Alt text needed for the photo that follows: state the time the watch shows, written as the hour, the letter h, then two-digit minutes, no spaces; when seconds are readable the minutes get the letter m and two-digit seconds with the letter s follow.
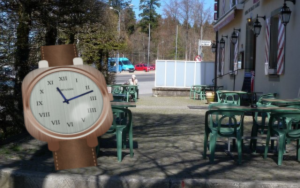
11h12
